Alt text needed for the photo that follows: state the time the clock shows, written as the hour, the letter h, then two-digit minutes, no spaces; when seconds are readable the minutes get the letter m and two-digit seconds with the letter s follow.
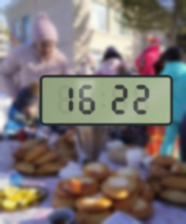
16h22
